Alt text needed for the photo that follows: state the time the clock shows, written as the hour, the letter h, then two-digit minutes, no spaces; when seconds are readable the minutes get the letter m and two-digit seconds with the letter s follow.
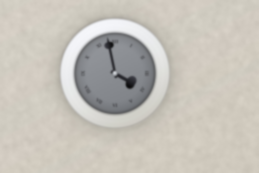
3h58
